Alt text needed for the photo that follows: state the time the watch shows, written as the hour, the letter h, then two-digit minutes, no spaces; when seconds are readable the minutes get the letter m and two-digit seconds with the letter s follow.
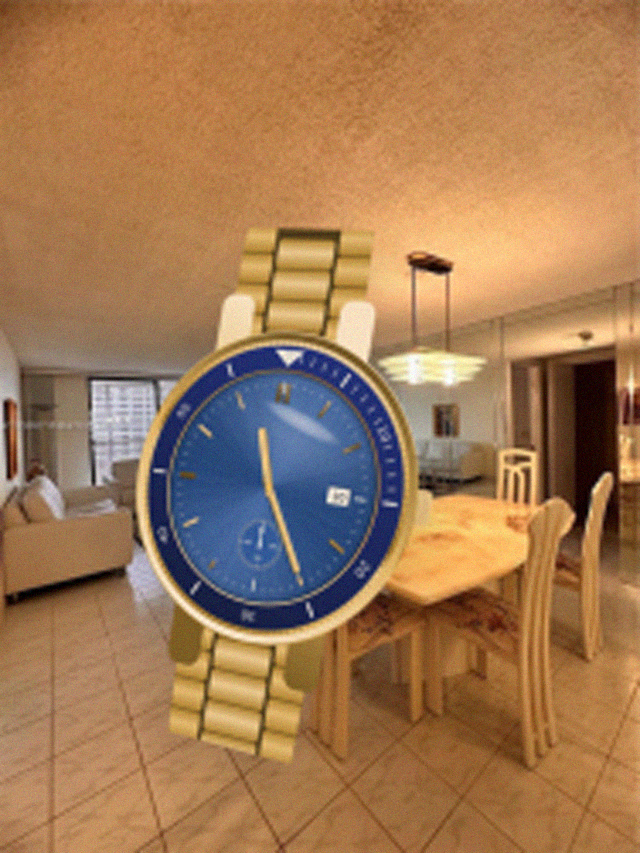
11h25
